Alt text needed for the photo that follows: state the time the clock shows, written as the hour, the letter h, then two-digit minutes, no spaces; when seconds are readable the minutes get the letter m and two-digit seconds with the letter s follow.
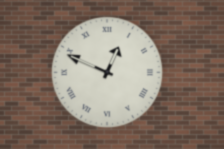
12h49
